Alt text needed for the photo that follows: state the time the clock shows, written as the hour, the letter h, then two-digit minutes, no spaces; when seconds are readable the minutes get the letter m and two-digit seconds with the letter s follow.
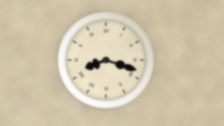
8h18
